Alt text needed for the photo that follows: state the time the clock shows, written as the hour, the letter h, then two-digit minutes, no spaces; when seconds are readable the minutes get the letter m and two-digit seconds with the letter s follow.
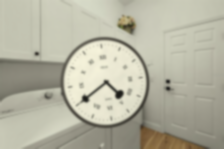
4h40
